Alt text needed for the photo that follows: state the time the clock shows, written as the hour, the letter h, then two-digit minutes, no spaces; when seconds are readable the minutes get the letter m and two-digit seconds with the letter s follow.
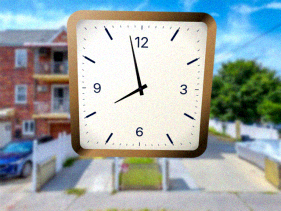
7h58
